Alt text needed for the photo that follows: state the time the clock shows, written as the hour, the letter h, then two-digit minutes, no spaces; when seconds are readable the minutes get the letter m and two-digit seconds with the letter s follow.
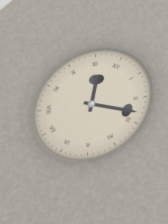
11h13
